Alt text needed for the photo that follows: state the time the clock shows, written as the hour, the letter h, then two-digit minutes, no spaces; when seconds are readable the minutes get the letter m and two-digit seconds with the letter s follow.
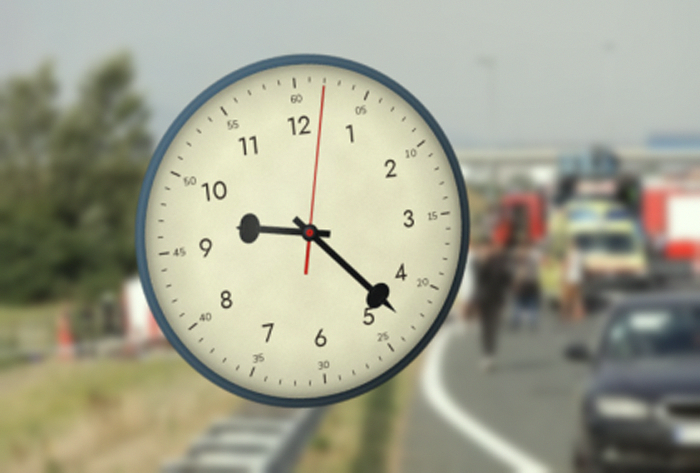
9h23m02s
